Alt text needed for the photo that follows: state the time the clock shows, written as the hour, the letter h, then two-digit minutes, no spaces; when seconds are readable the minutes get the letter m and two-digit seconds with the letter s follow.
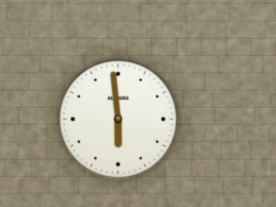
5h59
